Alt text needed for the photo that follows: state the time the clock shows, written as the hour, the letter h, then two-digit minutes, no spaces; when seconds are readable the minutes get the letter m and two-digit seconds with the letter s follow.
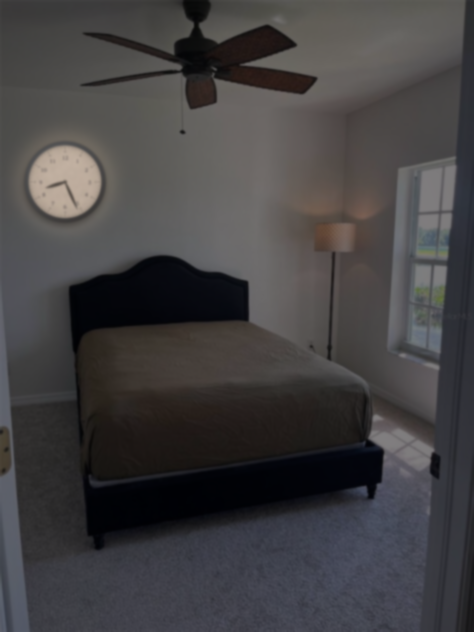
8h26
